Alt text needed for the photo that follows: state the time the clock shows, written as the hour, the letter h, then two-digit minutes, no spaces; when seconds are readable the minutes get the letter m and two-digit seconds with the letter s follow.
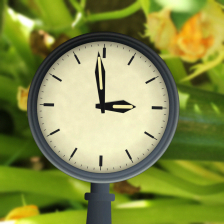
2h59
